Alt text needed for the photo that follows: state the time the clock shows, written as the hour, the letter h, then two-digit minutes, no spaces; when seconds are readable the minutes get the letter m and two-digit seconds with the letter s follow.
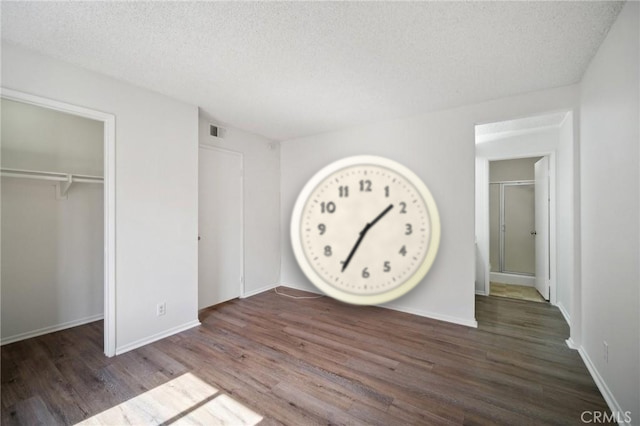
1h35
